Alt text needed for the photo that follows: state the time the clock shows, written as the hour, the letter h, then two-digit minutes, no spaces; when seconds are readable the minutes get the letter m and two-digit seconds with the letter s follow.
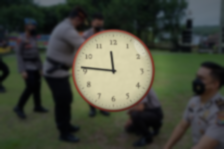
11h46
